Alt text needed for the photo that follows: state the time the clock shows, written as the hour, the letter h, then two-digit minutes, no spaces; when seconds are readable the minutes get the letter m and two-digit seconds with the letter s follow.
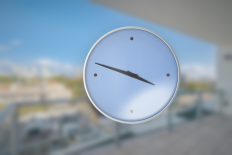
3h48
